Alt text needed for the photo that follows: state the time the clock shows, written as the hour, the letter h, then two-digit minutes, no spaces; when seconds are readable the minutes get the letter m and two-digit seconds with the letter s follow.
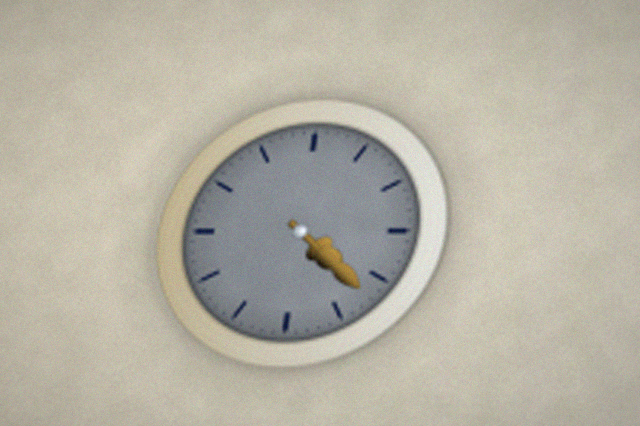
4h22
